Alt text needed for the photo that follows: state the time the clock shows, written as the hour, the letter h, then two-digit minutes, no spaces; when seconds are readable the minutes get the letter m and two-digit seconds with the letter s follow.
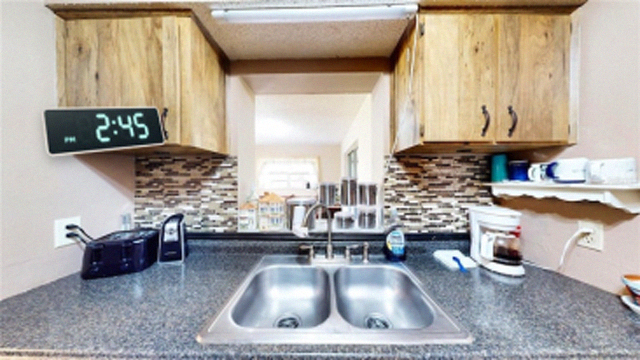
2h45
